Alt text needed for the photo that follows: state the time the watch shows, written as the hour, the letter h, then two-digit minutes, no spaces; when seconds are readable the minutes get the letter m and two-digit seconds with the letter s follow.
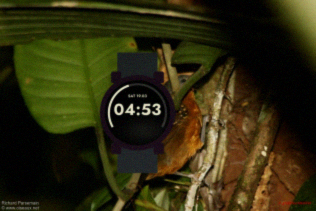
4h53
